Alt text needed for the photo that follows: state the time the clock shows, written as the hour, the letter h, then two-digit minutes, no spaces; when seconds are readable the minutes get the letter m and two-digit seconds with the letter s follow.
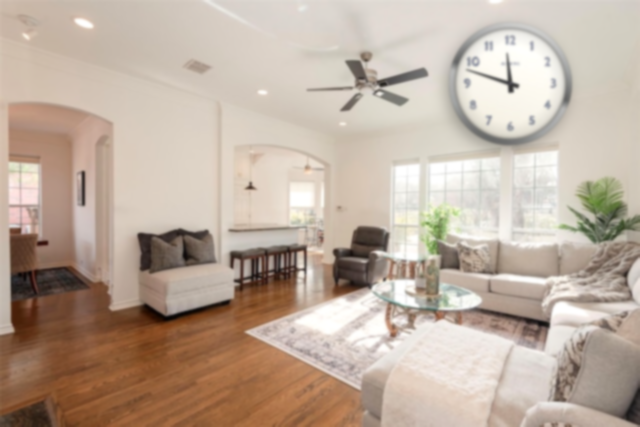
11h48
